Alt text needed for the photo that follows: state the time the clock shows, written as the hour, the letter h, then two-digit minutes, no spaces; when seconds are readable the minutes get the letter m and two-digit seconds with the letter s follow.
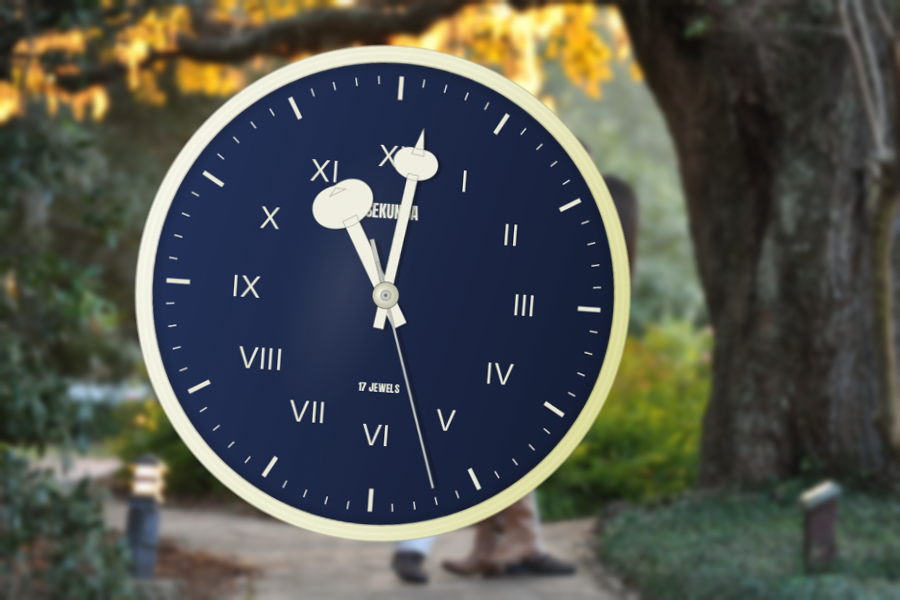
11h01m27s
